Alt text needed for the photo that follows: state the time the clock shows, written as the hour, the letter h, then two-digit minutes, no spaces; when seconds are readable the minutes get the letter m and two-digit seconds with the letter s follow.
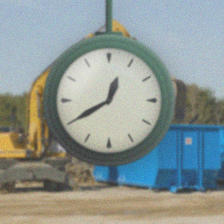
12h40
